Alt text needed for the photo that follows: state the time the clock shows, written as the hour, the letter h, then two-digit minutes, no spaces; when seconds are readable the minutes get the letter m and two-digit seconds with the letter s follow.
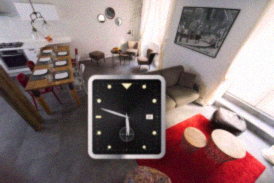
5h48
